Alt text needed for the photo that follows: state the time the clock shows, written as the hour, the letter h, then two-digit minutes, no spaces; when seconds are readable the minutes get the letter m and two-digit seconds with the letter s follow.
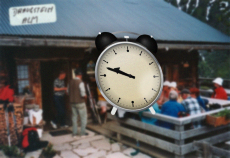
9h48
